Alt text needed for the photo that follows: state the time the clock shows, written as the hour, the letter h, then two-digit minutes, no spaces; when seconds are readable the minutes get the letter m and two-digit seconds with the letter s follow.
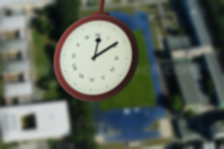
12h09
